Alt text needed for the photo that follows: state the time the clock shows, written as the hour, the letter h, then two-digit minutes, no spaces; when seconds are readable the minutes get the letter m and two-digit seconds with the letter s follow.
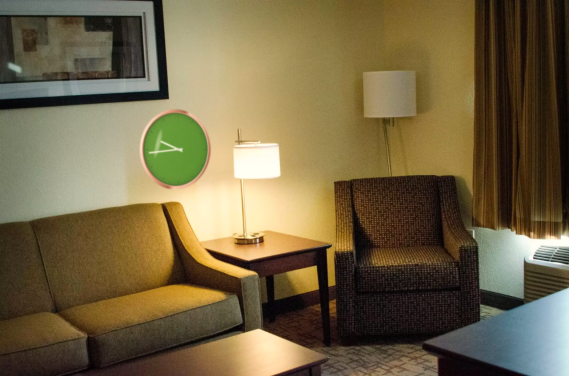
9h44
